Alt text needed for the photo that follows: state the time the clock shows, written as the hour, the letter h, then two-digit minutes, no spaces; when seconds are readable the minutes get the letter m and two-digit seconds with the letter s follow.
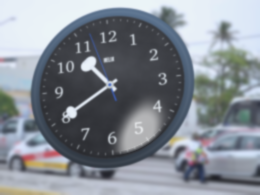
10h39m57s
